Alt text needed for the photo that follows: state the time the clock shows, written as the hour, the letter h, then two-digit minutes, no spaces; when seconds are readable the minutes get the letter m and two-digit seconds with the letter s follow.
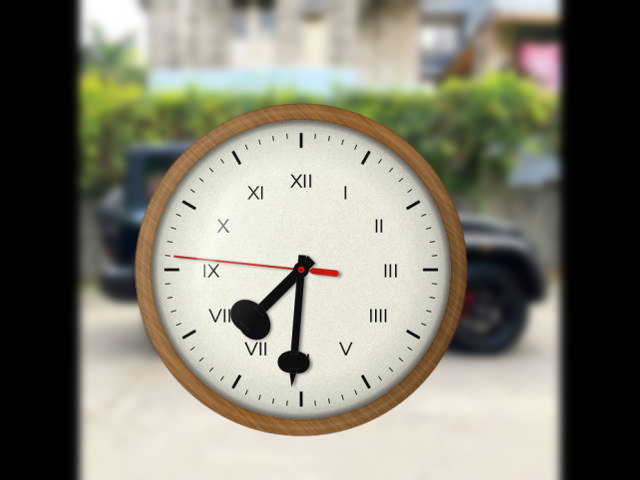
7h30m46s
